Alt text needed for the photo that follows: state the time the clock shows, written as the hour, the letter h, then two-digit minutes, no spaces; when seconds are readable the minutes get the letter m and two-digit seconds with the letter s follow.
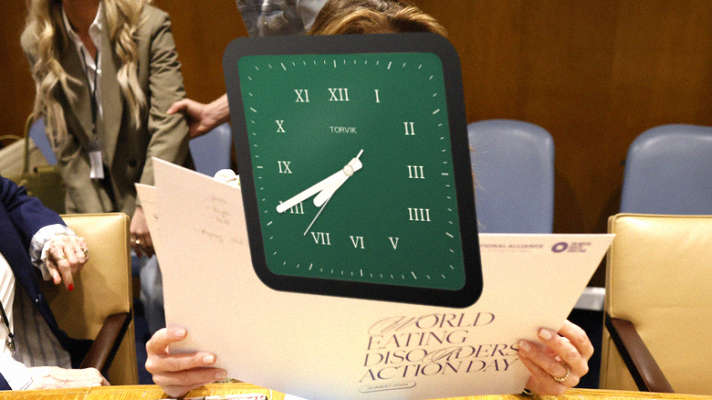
7h40m37s
